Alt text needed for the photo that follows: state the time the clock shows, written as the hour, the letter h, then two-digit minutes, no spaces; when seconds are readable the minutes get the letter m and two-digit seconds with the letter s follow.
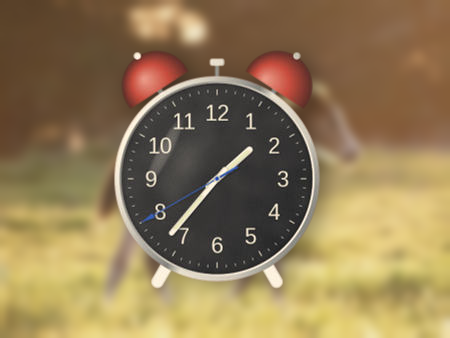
1h36m40s
